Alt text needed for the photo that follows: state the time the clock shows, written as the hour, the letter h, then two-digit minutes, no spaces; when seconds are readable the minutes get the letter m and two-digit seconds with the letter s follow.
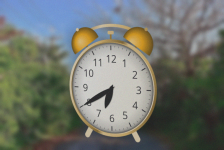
6h40
